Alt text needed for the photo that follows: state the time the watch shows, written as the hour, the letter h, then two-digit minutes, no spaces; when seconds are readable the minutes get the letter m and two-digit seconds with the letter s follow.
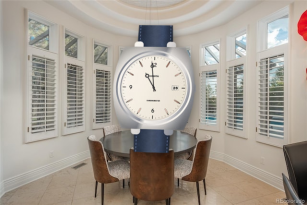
10h59
